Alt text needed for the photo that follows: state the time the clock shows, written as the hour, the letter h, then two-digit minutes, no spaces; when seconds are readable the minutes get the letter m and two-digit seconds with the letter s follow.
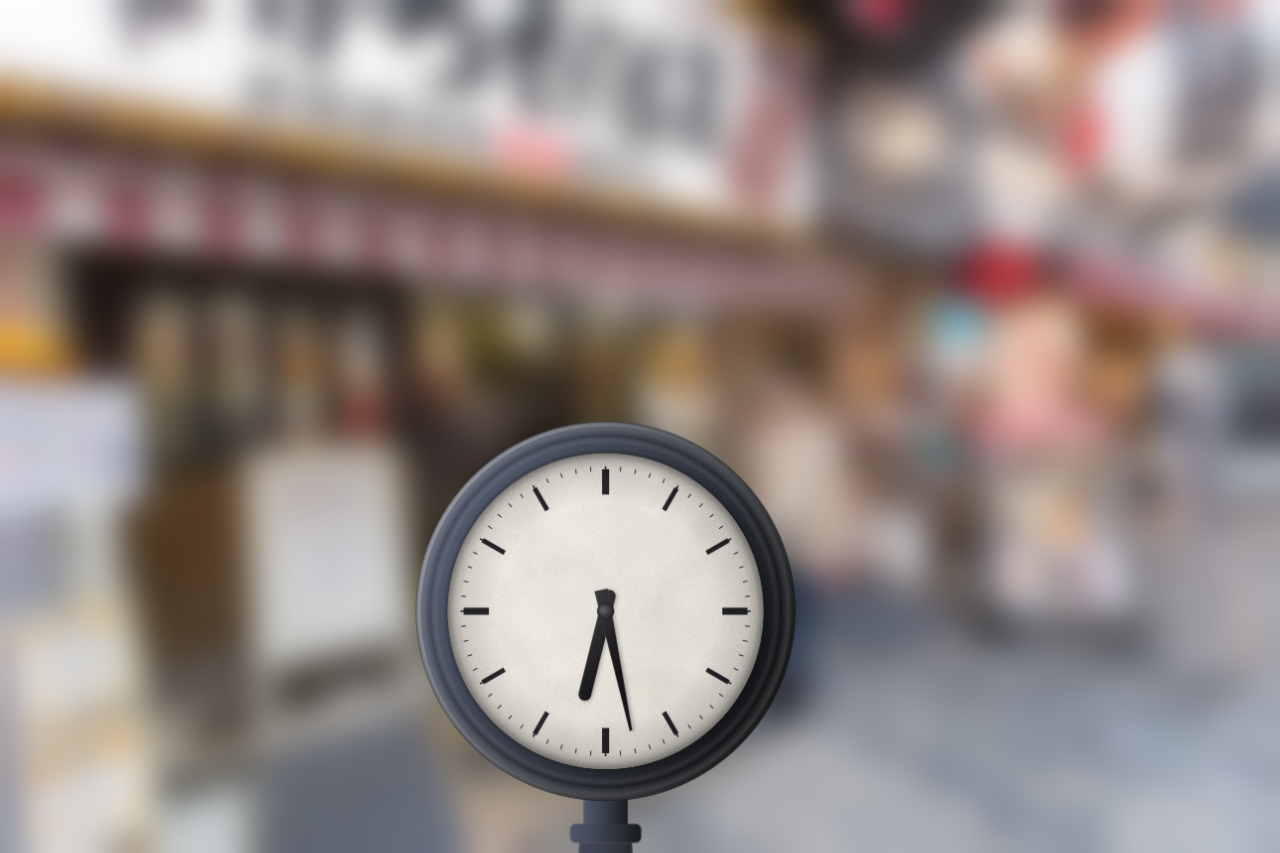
6h28
